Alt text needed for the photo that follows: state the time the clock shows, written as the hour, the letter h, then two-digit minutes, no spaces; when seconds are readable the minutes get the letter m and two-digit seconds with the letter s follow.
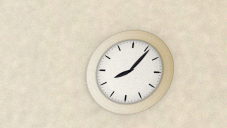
8h06
